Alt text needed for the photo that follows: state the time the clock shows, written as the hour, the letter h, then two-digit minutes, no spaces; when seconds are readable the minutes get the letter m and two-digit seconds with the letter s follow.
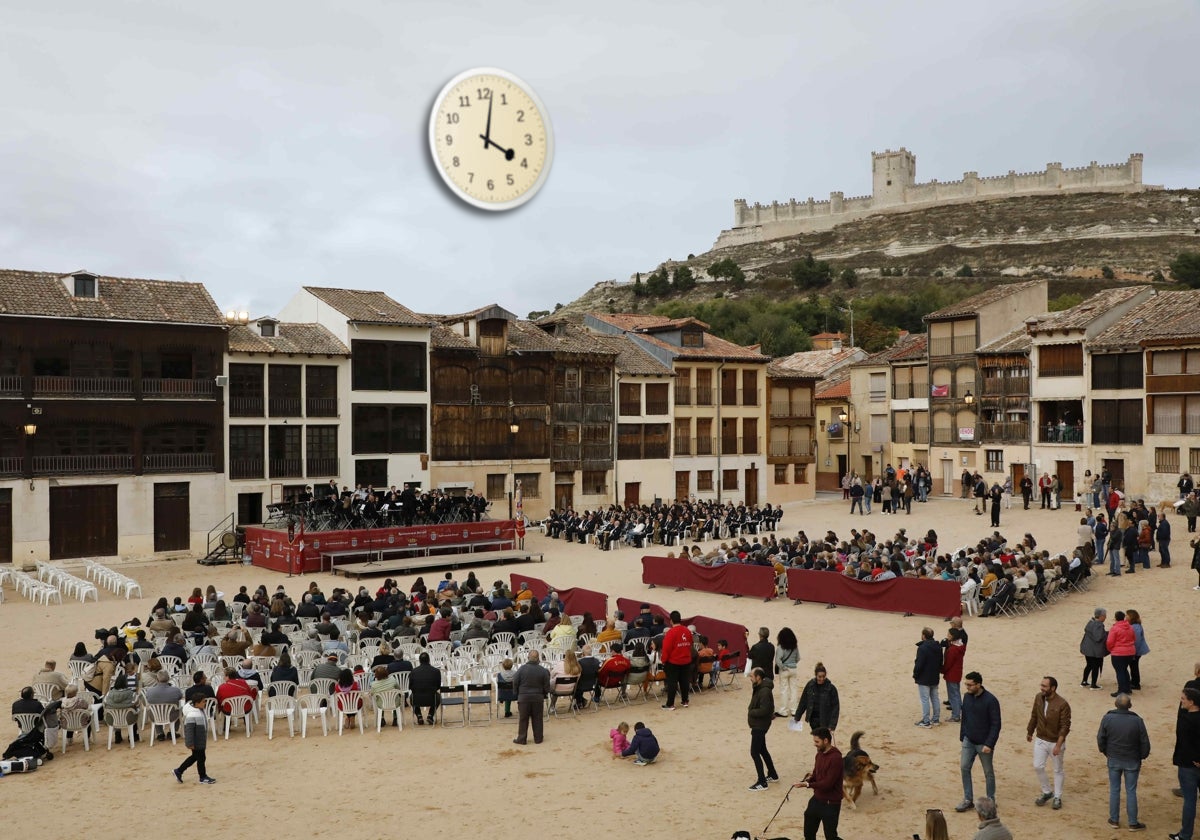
4h02
